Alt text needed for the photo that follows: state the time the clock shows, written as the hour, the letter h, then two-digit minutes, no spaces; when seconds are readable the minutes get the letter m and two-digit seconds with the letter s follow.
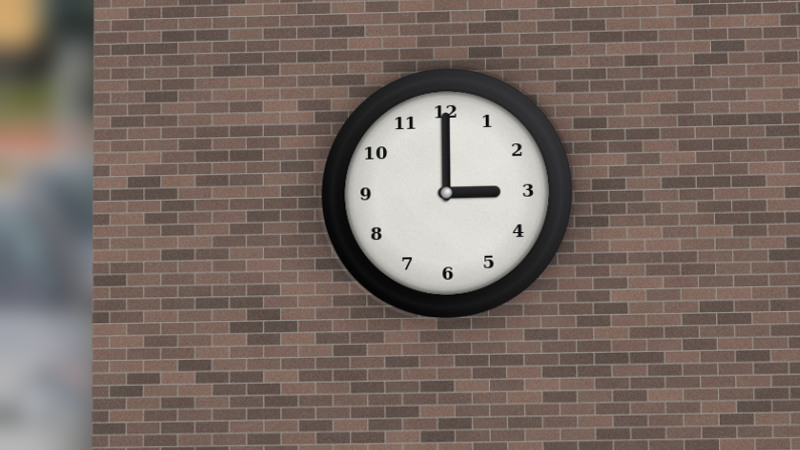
3h00
